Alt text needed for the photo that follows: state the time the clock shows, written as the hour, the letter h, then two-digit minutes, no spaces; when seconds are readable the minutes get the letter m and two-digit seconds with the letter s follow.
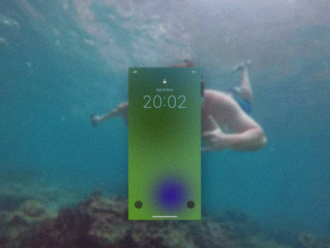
20h02
